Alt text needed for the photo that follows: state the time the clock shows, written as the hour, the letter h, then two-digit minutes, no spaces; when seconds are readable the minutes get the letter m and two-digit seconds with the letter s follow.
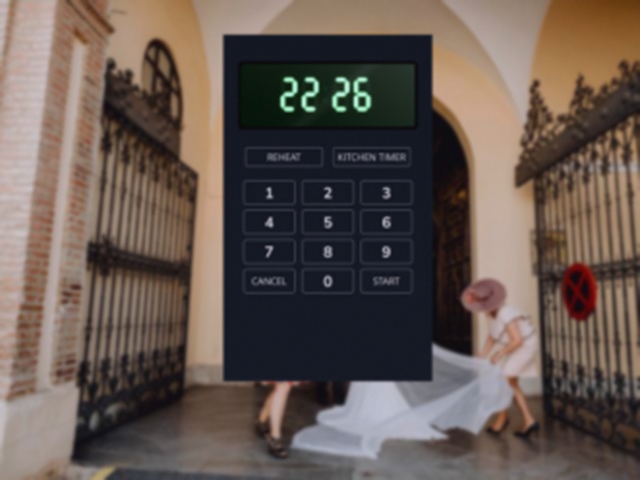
22h26
